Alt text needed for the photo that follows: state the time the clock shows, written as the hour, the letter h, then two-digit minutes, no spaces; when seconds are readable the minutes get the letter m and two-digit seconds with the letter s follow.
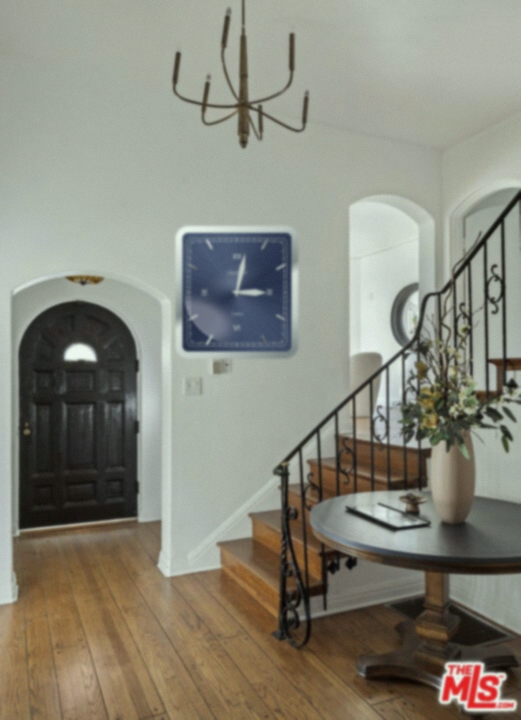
3h02
